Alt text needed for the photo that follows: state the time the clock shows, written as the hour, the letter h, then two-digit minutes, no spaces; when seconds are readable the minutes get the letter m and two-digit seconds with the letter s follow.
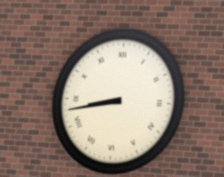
8h43
